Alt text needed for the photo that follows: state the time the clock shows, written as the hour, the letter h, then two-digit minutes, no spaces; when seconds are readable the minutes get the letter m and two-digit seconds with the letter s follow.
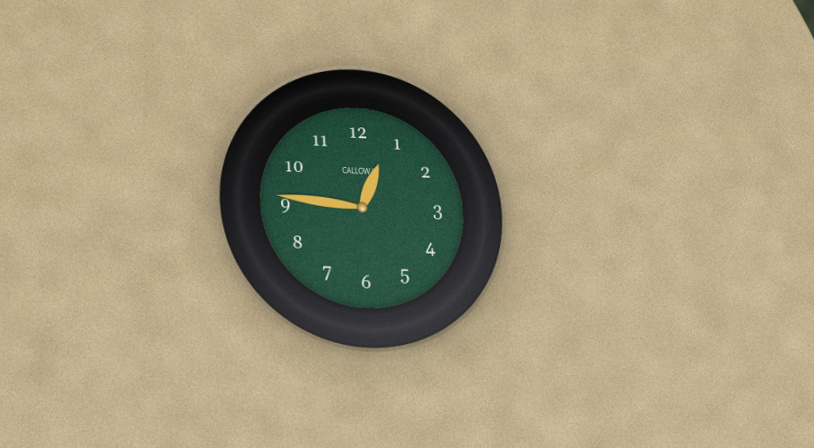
12h46
